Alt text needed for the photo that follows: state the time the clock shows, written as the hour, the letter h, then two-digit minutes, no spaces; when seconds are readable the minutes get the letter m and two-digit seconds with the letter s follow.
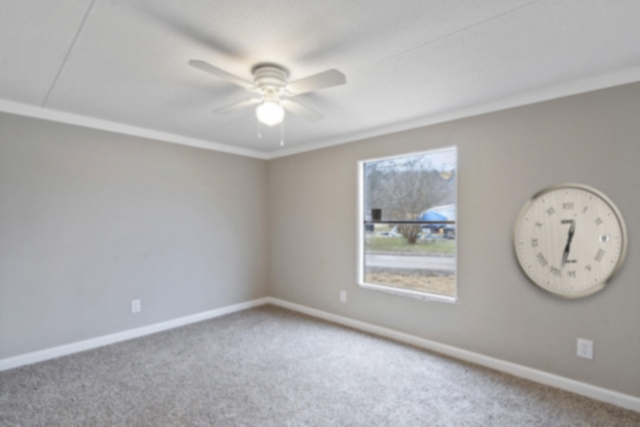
12h33
